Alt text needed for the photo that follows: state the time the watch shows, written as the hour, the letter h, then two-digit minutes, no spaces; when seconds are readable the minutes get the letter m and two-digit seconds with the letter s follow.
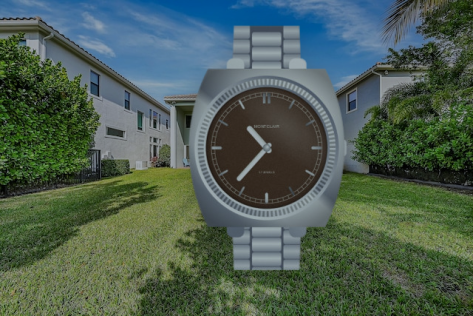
10h37
